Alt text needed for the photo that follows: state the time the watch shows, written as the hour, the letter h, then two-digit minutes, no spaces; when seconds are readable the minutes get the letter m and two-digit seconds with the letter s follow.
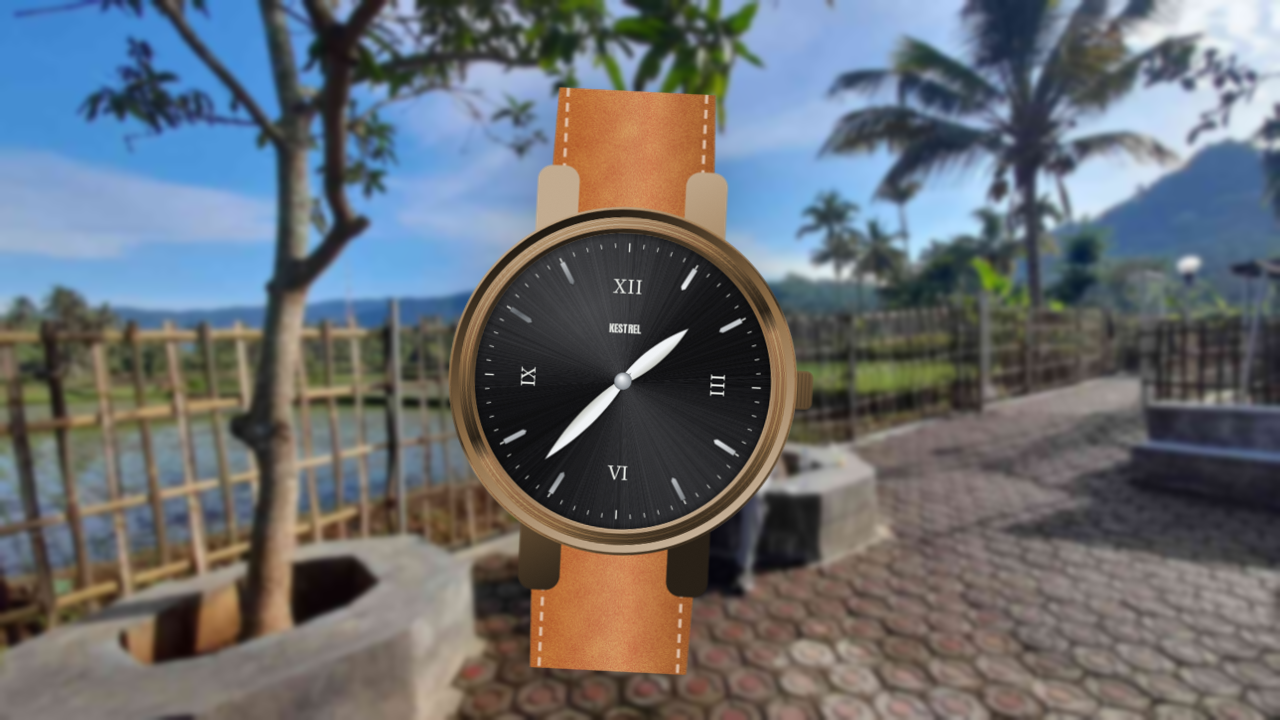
1h37
